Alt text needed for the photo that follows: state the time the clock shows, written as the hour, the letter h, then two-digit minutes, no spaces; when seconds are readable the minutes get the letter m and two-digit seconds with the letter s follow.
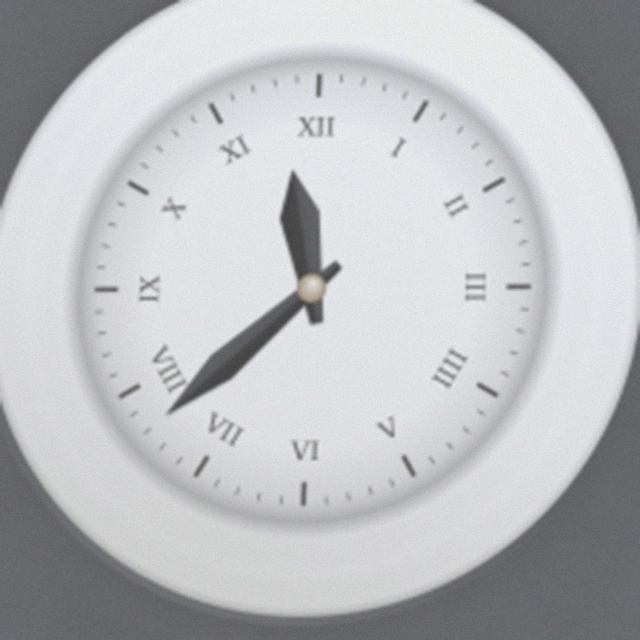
11h38
